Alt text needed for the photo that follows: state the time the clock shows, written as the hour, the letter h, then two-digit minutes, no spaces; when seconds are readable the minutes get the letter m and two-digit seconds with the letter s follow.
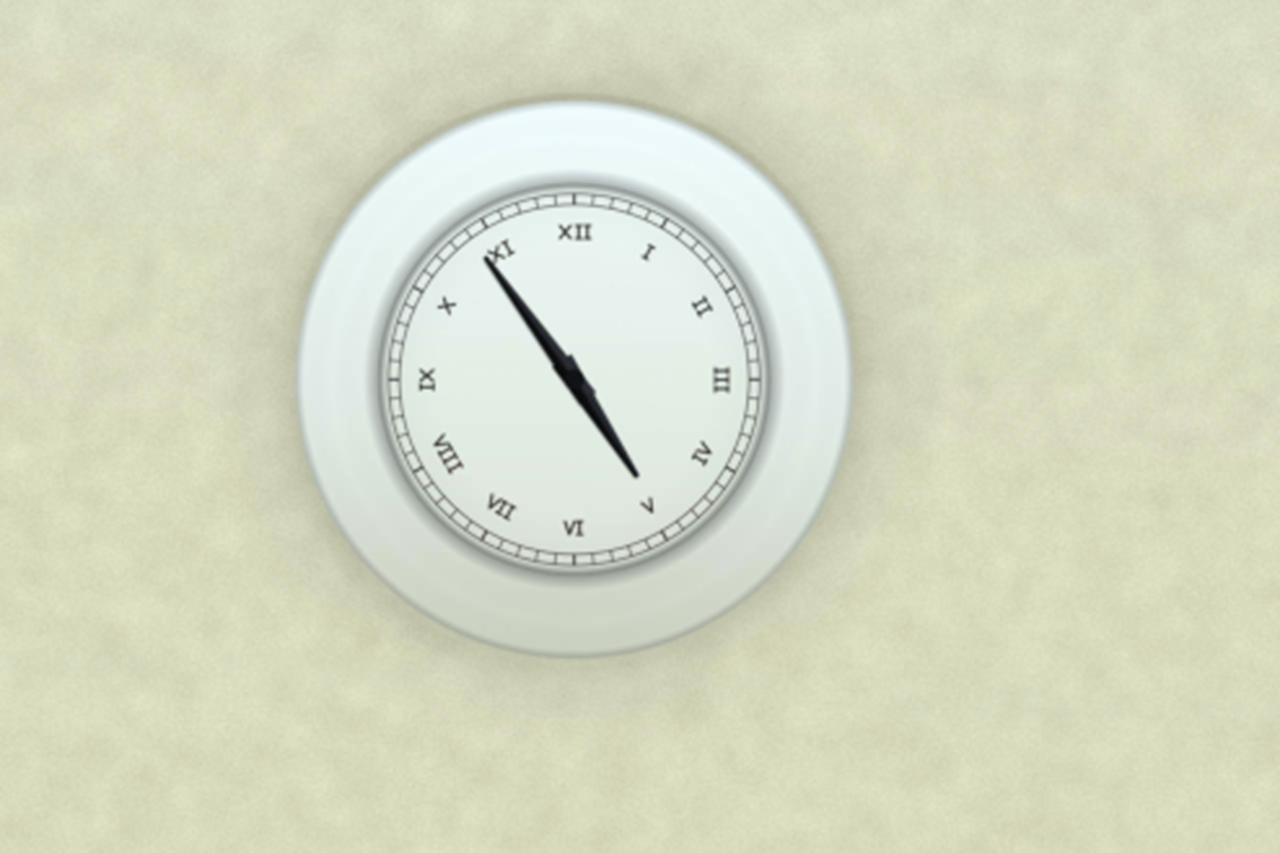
4h54
